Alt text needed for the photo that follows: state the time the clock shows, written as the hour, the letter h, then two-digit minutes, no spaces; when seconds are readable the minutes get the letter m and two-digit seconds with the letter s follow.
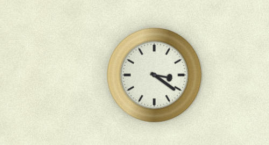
3h21
